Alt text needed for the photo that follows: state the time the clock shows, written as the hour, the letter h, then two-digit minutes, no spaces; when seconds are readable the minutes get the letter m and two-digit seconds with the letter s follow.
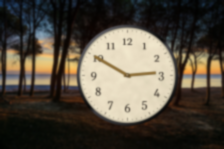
2h50
